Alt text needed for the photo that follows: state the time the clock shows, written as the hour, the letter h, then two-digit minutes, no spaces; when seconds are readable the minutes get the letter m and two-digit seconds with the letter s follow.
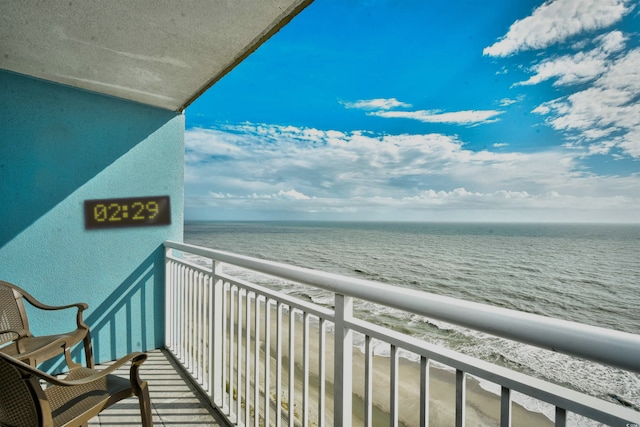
2h29
